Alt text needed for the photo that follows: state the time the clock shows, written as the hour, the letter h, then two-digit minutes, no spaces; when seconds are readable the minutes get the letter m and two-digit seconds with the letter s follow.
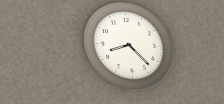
8h23
